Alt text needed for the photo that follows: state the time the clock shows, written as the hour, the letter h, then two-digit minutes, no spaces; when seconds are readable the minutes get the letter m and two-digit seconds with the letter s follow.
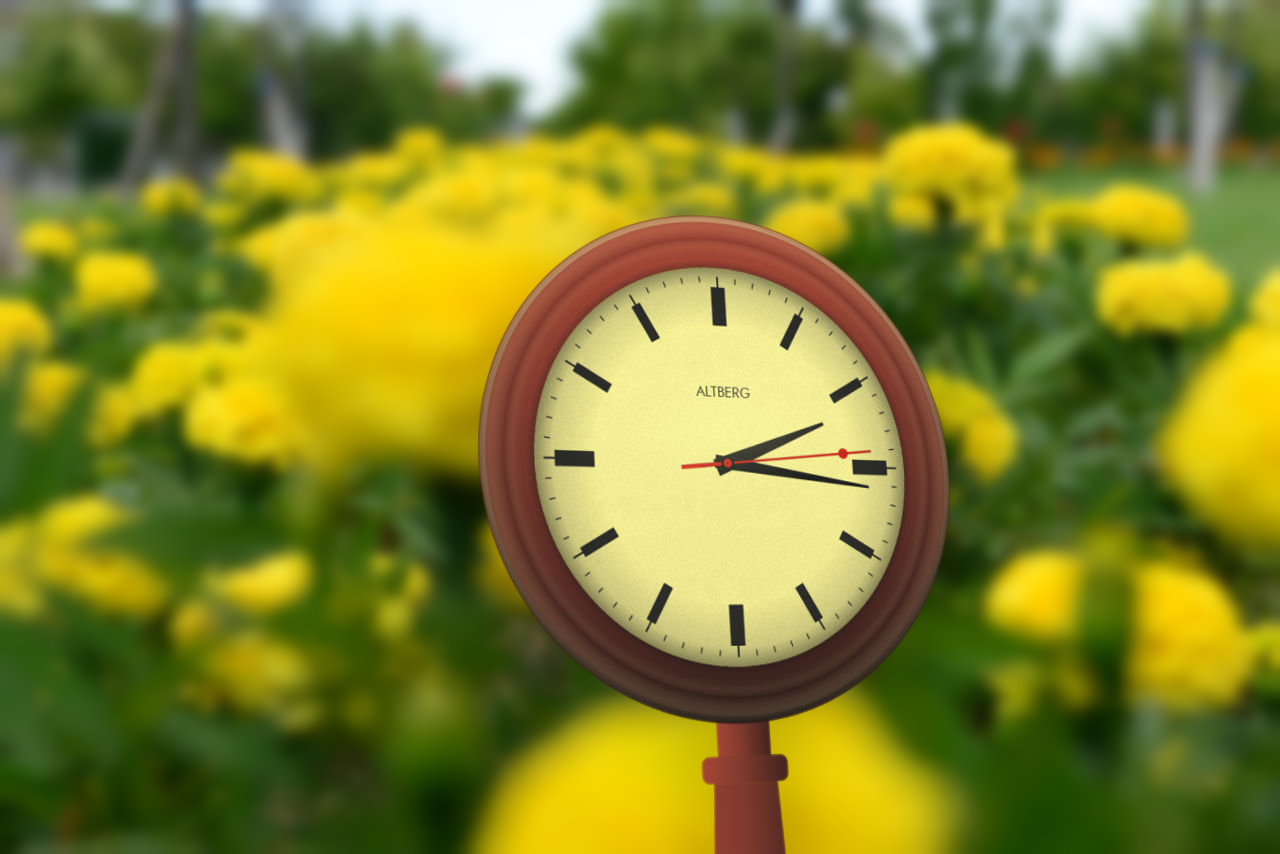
2h16m14s
